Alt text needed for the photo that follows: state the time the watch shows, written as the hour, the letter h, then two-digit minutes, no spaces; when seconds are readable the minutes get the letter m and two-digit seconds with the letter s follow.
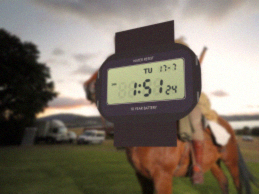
1h51
